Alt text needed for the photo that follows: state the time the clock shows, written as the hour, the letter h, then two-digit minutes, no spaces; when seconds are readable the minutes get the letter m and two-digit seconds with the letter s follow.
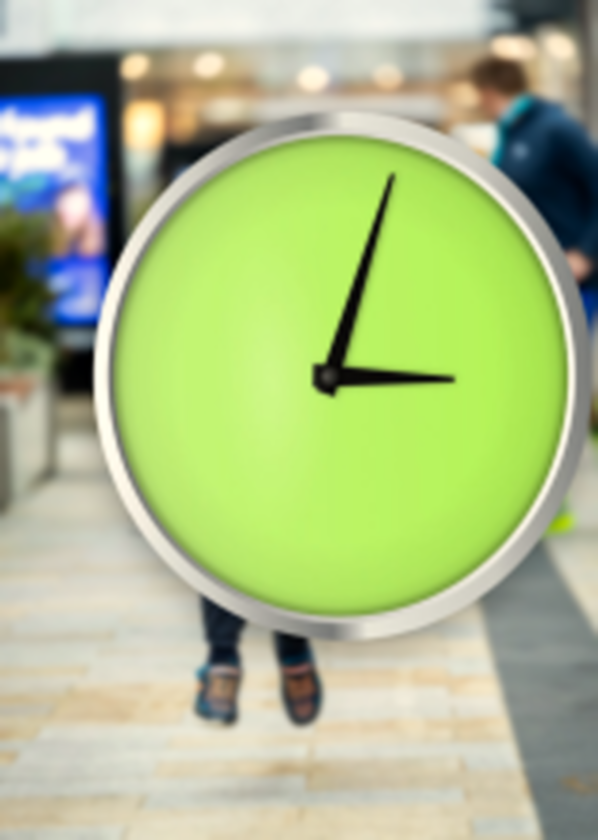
3h03
